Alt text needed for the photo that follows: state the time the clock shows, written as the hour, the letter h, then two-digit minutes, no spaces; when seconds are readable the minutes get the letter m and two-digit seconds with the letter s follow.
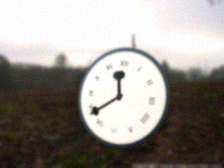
11h39
